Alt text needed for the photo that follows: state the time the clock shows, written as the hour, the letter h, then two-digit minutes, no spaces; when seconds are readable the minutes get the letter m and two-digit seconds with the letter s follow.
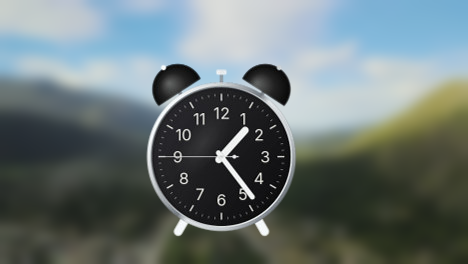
1h23m45s
